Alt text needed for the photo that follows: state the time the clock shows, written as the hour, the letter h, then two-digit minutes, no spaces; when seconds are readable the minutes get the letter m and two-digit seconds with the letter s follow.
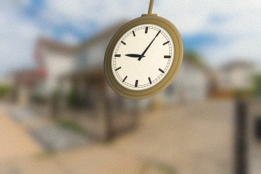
9h05
